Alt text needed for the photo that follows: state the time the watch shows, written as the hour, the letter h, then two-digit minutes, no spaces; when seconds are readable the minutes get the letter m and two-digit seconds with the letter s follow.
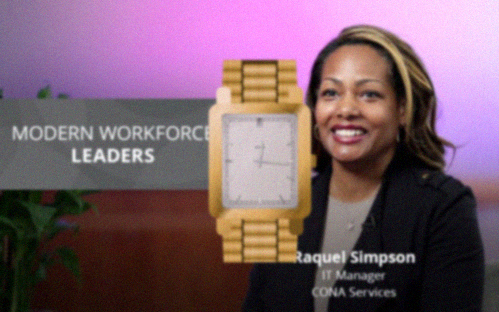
12h16
